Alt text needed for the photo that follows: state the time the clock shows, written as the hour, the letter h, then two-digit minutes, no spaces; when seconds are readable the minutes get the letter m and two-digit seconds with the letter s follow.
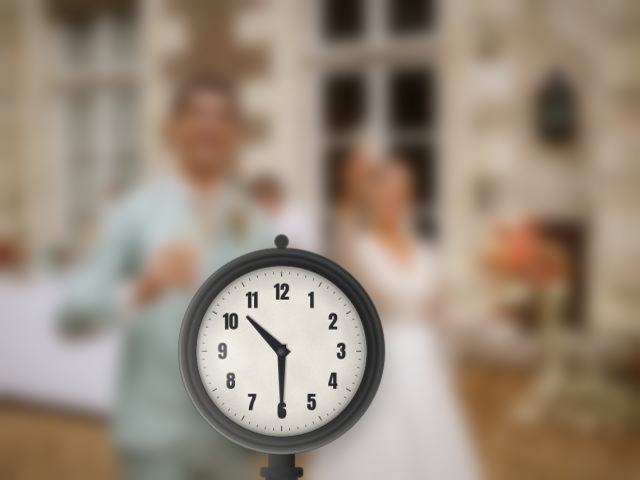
10h30
